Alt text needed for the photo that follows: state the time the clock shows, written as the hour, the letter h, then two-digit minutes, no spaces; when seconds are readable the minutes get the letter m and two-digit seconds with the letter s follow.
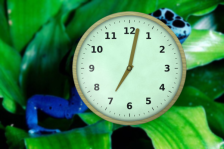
7h02
